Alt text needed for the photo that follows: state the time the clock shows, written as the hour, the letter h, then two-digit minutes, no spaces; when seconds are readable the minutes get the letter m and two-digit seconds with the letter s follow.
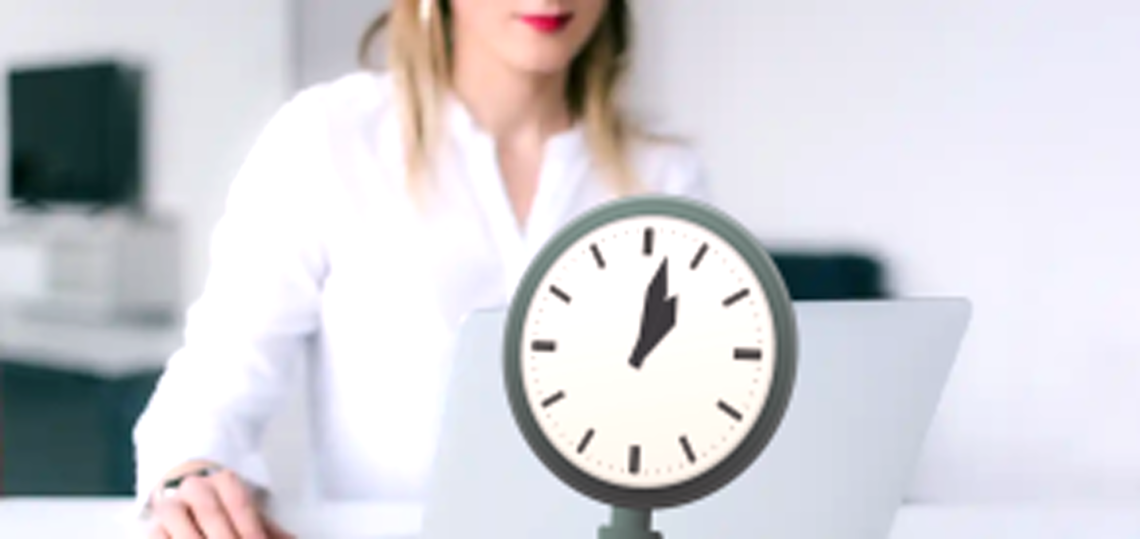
1h02
